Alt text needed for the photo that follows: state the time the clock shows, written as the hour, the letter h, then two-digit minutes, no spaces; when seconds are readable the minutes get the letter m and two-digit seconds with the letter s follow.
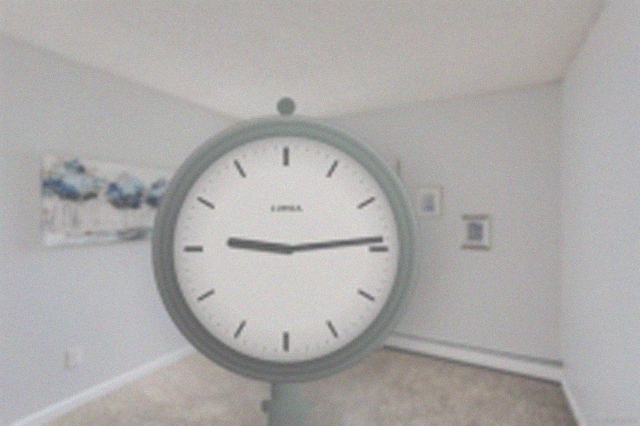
9h14
